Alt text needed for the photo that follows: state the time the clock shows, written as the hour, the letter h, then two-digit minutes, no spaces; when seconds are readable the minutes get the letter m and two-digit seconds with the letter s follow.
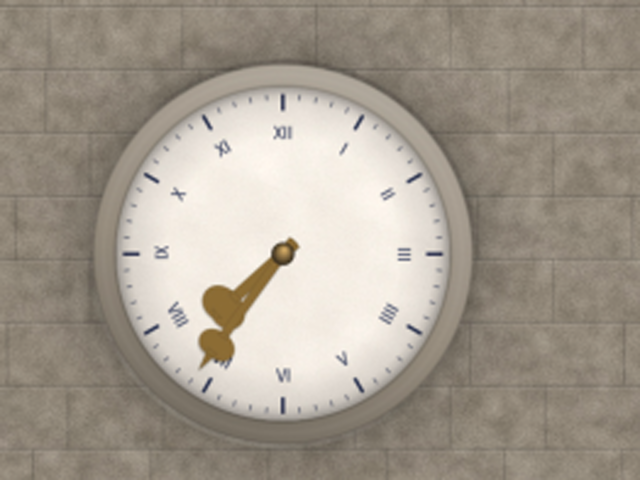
7h36
